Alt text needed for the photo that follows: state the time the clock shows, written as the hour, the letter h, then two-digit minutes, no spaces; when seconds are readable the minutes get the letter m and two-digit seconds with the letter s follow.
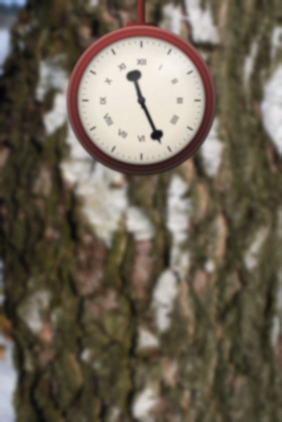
11h26
